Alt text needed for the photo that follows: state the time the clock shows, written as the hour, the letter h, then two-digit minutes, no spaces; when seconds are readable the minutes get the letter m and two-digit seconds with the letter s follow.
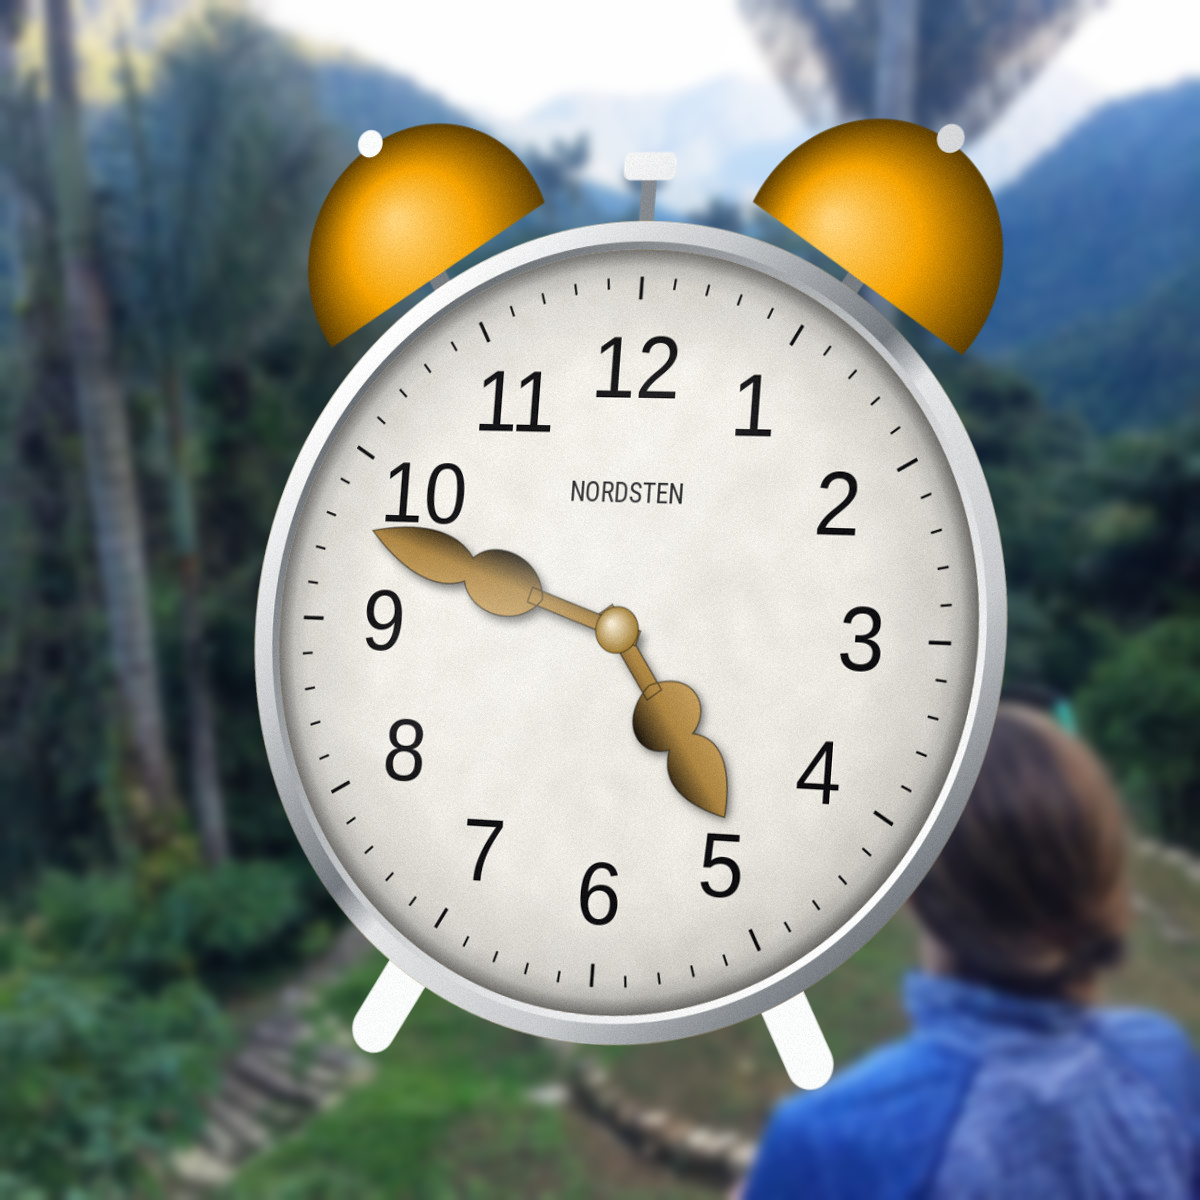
4h48
